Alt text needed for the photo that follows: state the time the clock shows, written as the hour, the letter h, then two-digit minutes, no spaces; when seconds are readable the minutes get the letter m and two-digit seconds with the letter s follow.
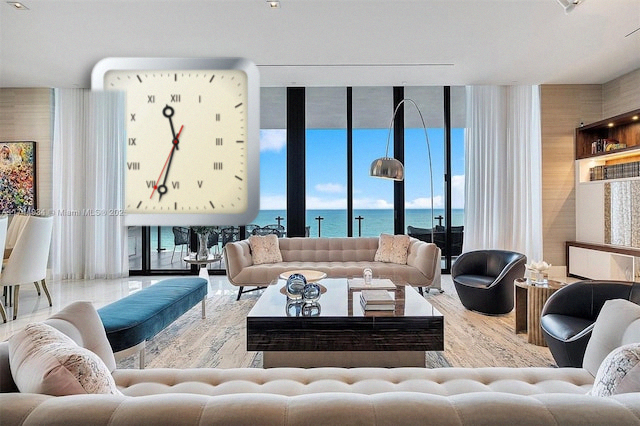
11h32m34s
